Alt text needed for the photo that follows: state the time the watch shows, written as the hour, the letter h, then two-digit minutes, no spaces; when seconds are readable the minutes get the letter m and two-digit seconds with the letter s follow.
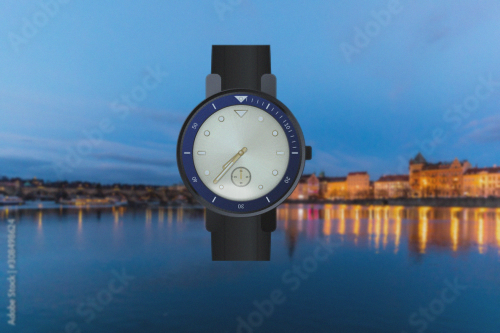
7h37
